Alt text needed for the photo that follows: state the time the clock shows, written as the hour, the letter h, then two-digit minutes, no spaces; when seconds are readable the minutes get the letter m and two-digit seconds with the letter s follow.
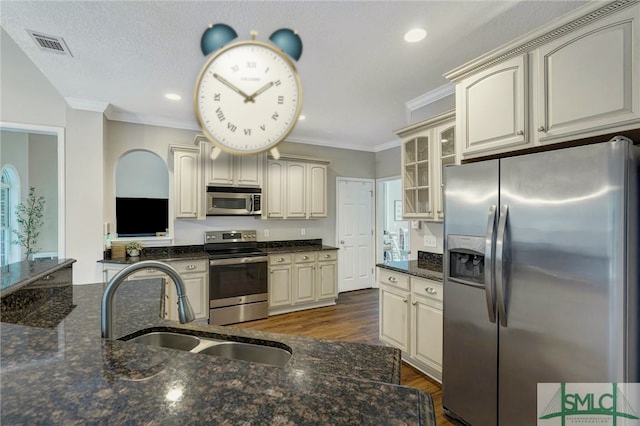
1h50
